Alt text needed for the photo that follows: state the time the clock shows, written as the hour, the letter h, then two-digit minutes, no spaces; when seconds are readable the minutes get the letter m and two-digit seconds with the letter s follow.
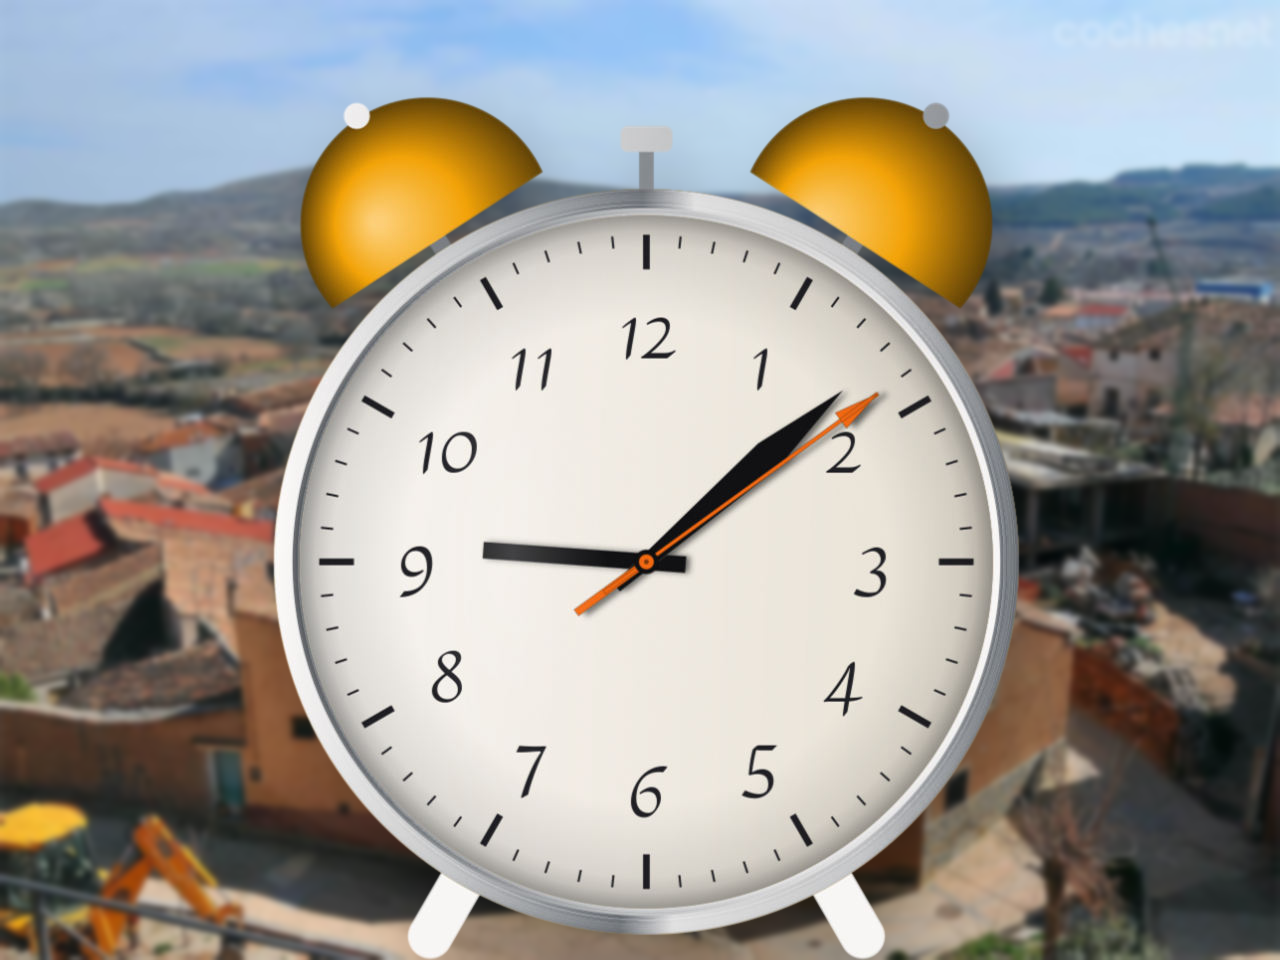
9h08m09s
